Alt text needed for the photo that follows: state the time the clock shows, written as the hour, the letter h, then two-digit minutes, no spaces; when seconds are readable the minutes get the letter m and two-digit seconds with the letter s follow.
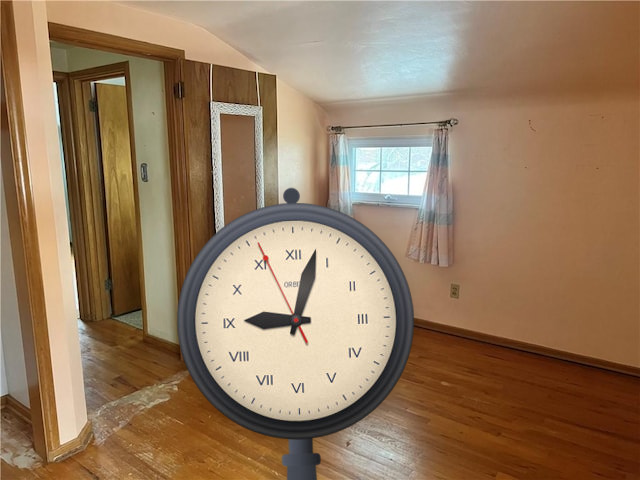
9h02m56s
